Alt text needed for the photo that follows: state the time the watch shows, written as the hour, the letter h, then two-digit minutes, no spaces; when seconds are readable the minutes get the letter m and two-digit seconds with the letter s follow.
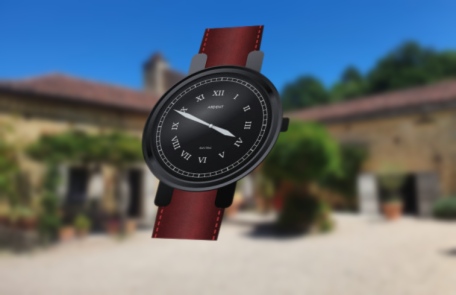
3h49
